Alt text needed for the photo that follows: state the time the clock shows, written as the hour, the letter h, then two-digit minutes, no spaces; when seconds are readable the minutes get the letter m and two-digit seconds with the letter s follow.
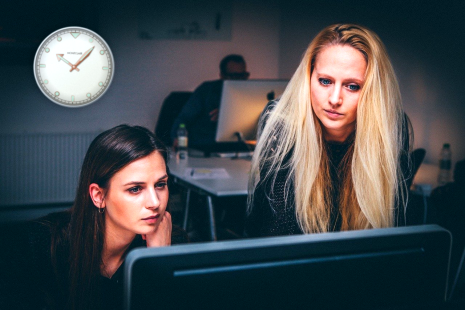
10h07
